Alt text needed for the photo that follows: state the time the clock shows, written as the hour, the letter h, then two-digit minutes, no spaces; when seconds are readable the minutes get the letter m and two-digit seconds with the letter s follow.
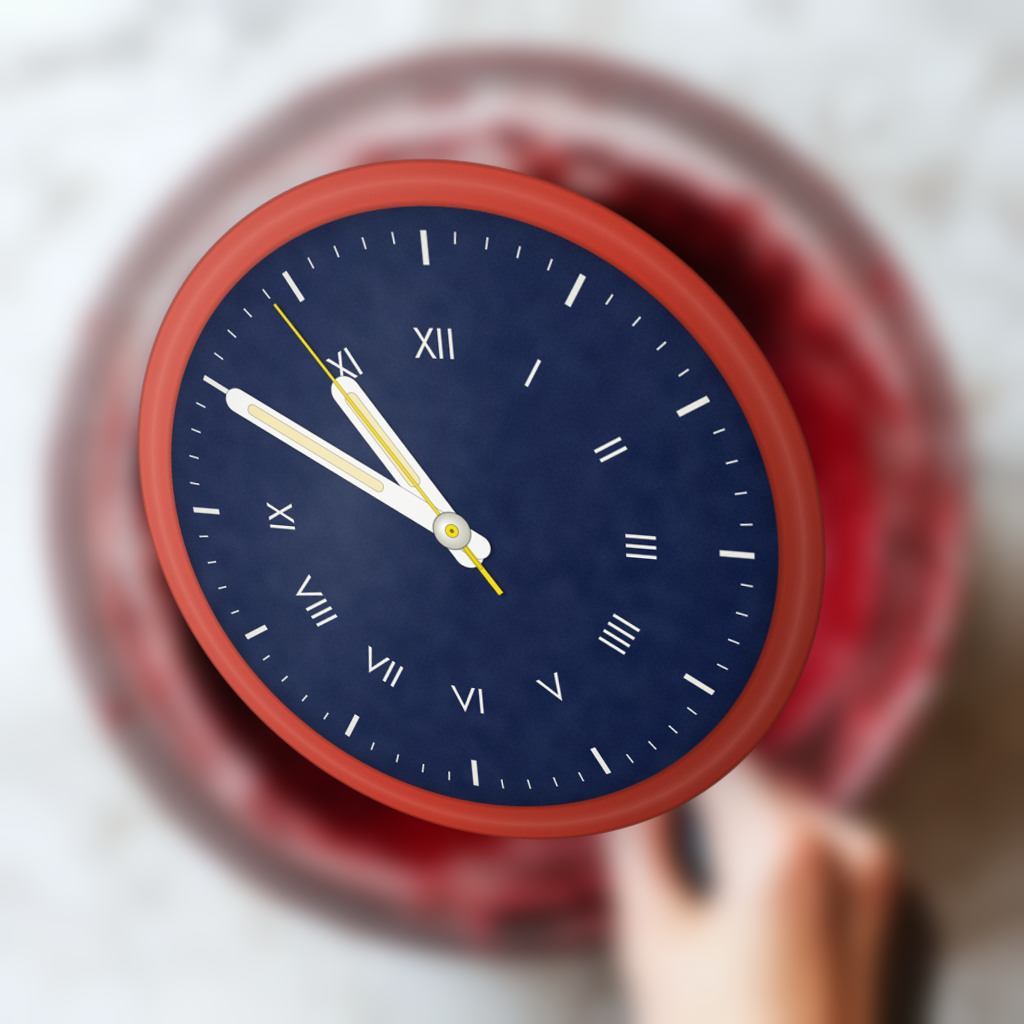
10h49m54s
